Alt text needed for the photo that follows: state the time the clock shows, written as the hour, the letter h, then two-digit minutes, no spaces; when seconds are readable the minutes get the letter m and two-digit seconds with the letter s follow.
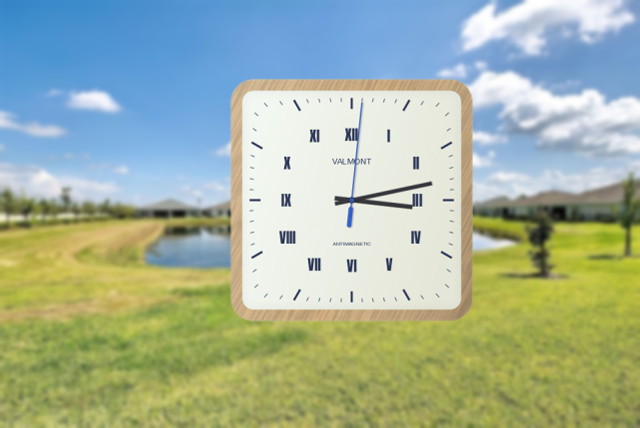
3h13m01s
